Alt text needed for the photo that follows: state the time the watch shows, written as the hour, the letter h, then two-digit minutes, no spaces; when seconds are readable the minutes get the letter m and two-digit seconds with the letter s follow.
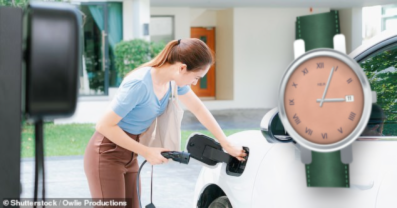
3h04
